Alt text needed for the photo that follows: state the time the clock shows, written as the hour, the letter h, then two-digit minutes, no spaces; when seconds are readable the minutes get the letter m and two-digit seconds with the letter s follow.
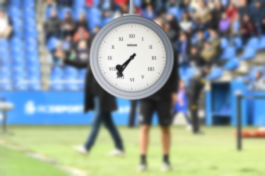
7h36
